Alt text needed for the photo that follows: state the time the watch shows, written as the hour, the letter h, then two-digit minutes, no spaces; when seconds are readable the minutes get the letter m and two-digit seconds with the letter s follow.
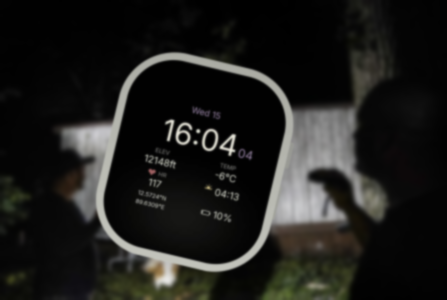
16h04m04s
